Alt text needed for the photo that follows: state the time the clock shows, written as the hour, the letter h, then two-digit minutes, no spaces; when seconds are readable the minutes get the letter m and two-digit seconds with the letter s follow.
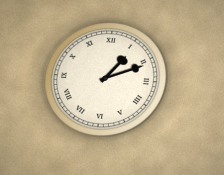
1h11
